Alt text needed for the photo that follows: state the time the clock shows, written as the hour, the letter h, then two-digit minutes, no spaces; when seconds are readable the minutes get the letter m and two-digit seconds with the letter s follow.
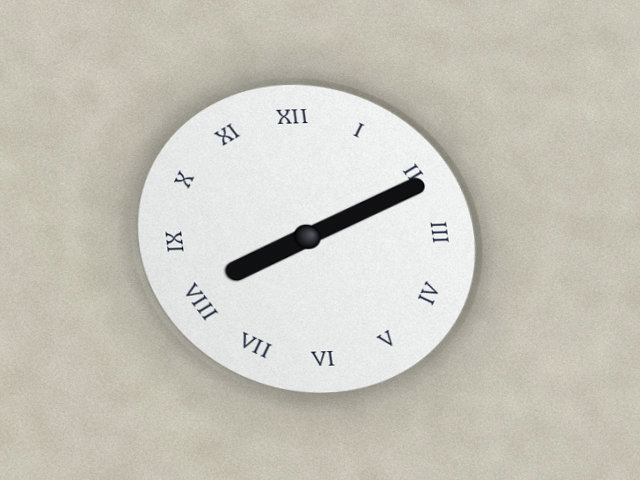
8h11
